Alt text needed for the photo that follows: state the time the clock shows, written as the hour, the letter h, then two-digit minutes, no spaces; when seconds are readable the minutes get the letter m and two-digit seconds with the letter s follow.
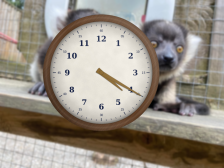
4h20
